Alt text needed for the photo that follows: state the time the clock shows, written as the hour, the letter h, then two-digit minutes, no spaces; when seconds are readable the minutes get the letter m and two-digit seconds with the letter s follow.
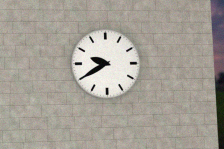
9h40
